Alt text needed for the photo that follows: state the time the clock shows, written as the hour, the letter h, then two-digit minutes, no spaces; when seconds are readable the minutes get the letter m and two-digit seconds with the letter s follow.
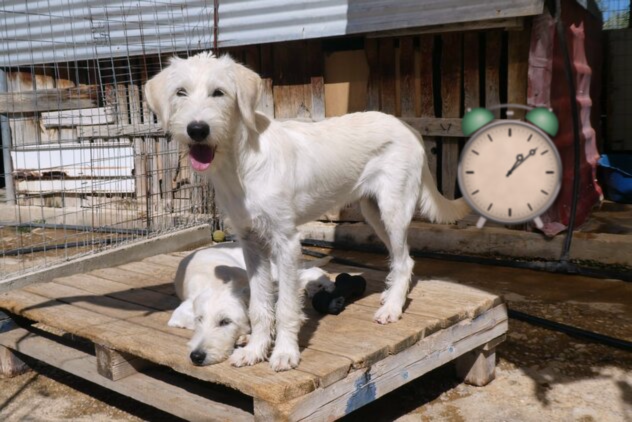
1h08
